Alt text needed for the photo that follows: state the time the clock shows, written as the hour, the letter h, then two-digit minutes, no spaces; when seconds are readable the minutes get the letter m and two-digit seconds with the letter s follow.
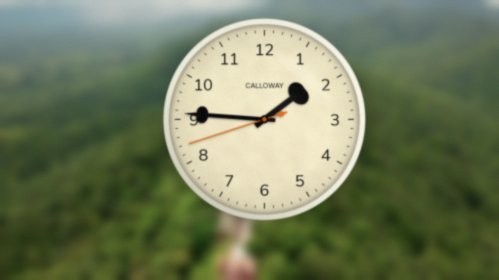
1h45m42s
